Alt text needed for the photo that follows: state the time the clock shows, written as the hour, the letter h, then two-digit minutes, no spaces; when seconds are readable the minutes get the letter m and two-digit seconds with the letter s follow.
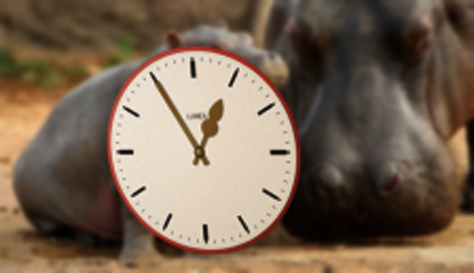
12h55
